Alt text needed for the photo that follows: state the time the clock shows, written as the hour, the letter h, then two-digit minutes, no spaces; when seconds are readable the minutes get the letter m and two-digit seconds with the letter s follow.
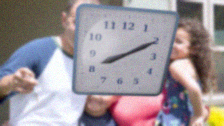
8h10
